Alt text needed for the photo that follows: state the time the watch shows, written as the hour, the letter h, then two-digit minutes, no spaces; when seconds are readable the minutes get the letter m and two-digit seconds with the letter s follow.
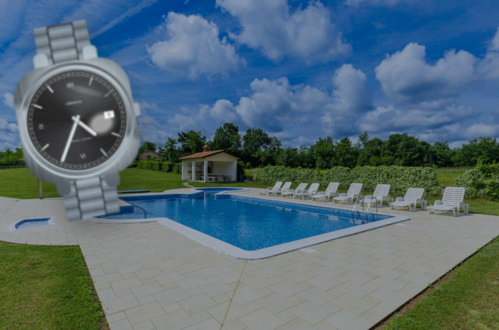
4h35
